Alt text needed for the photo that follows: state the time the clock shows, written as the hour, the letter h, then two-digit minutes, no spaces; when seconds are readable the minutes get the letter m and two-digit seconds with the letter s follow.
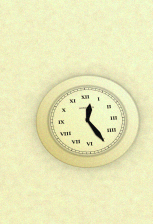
12h25
